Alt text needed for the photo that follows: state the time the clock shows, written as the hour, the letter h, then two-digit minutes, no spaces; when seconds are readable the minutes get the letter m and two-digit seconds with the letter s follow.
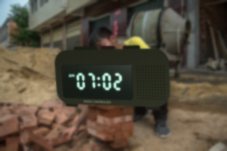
7h02
